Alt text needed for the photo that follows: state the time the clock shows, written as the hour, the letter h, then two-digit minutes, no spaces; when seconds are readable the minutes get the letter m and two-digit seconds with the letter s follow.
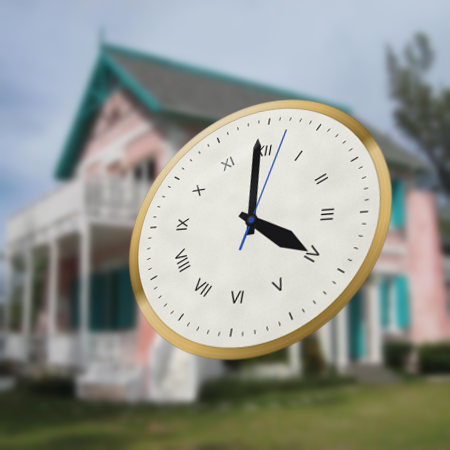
3h59m02s
